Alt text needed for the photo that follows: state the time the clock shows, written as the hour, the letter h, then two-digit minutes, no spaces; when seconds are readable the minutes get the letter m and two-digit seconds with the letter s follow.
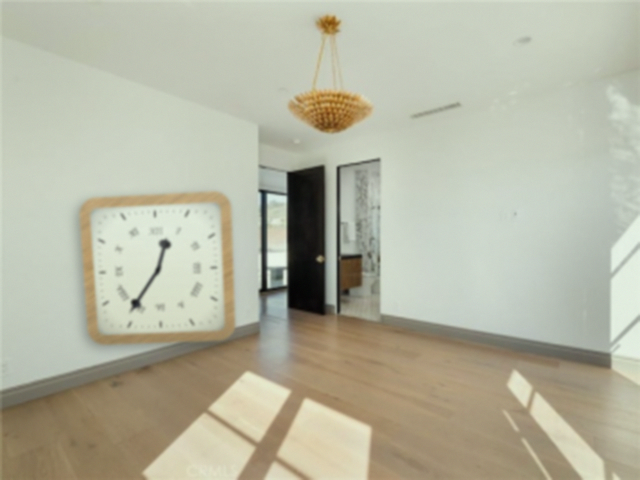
12h36
